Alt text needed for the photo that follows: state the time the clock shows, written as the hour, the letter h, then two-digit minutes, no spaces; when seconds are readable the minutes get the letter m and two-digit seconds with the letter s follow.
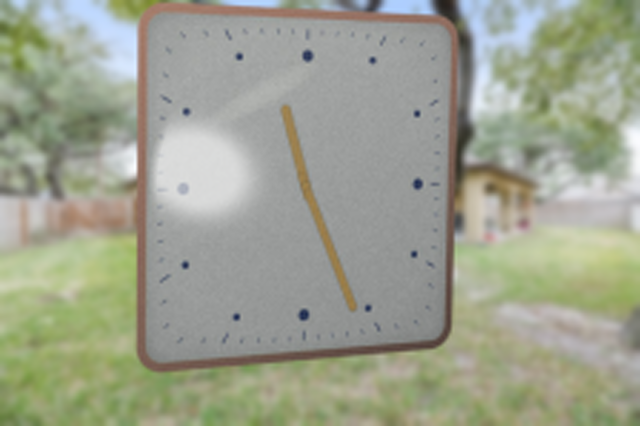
11h26
